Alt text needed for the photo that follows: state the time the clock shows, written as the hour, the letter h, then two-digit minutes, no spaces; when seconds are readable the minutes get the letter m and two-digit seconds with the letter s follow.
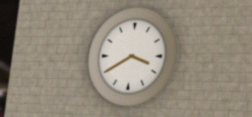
3h40
